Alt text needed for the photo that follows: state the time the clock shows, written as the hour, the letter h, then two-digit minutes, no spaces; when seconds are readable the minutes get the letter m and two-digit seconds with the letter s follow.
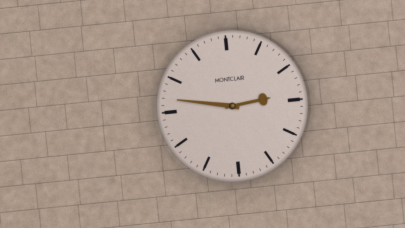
2h47
